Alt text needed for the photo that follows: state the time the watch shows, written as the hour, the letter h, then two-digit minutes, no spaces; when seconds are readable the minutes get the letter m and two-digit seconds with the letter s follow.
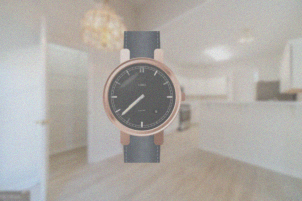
7h38
